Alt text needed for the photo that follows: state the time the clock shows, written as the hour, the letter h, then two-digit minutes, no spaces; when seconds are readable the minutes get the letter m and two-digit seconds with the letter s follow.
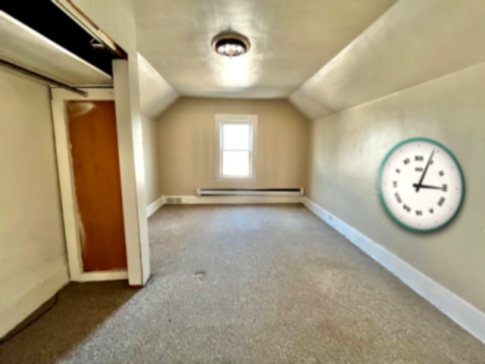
3h04
